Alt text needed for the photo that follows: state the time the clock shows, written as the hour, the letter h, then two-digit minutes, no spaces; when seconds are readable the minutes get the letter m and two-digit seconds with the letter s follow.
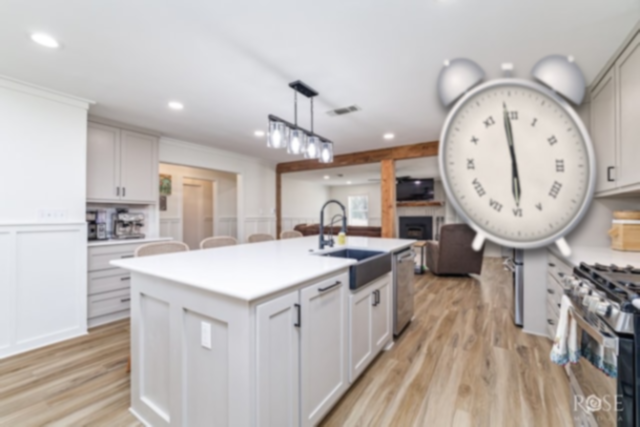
5h59
